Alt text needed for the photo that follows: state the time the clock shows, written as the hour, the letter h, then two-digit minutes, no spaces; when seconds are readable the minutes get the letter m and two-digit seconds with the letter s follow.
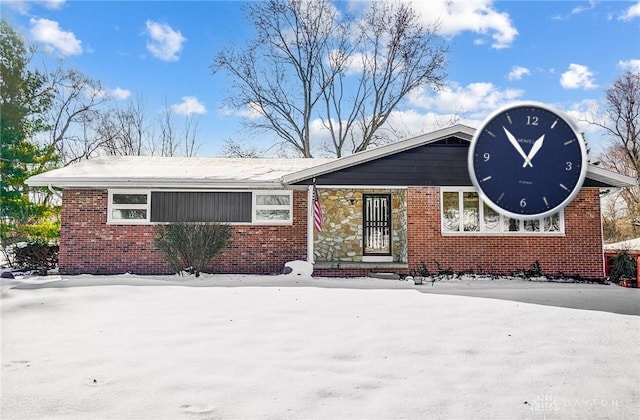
12h53
